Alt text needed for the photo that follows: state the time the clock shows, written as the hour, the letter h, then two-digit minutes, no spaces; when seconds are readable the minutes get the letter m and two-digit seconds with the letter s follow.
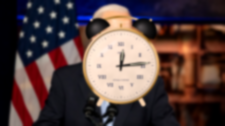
12h14
